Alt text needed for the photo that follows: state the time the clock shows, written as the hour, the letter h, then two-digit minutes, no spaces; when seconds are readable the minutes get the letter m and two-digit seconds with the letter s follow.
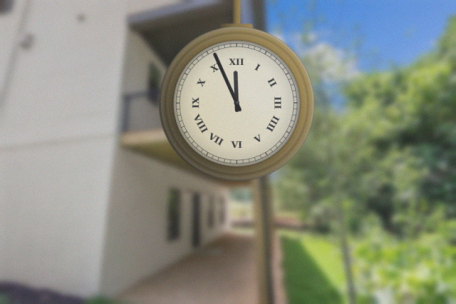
11h56
